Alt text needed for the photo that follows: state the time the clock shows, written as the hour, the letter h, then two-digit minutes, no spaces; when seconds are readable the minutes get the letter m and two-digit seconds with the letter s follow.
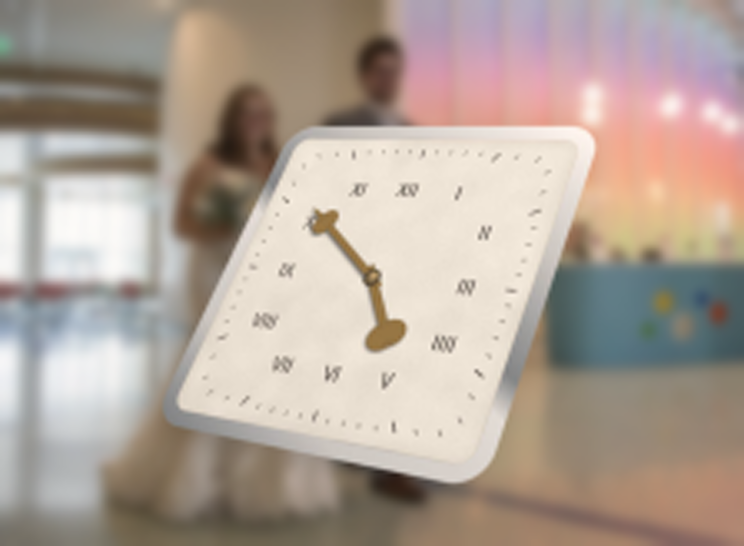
4h51
